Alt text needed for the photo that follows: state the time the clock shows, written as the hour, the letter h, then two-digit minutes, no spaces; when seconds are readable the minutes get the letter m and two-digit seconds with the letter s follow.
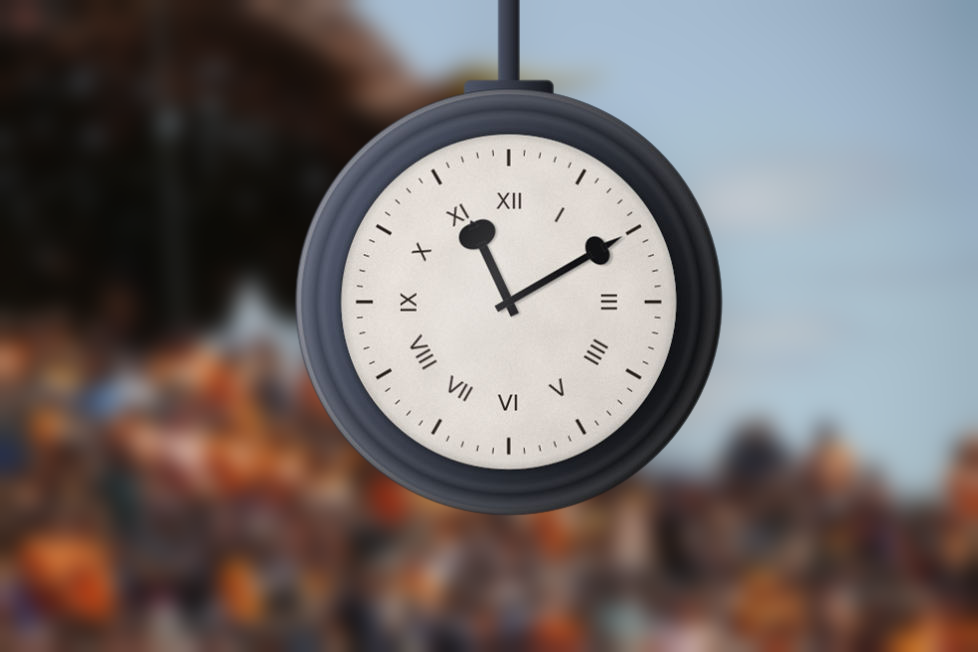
11h10
